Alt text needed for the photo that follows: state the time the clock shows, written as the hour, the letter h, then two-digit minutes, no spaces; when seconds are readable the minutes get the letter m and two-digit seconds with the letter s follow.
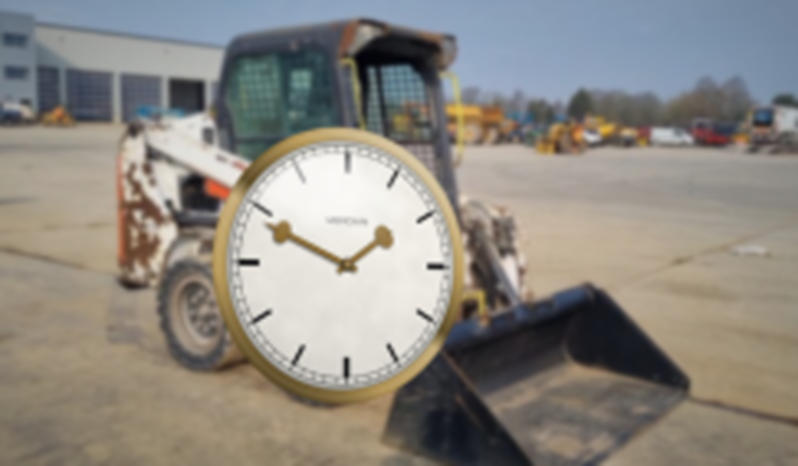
1h49
